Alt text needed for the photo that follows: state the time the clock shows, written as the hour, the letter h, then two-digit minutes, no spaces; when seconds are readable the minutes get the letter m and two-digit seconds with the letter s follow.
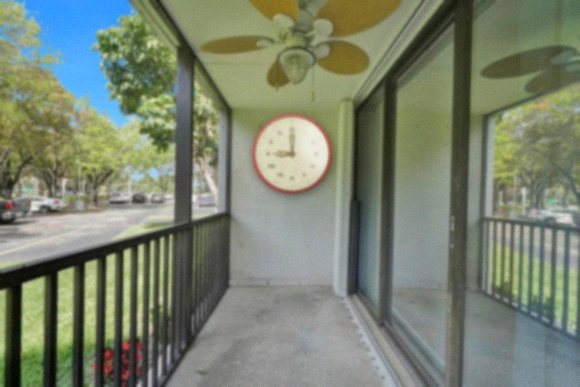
9h00
